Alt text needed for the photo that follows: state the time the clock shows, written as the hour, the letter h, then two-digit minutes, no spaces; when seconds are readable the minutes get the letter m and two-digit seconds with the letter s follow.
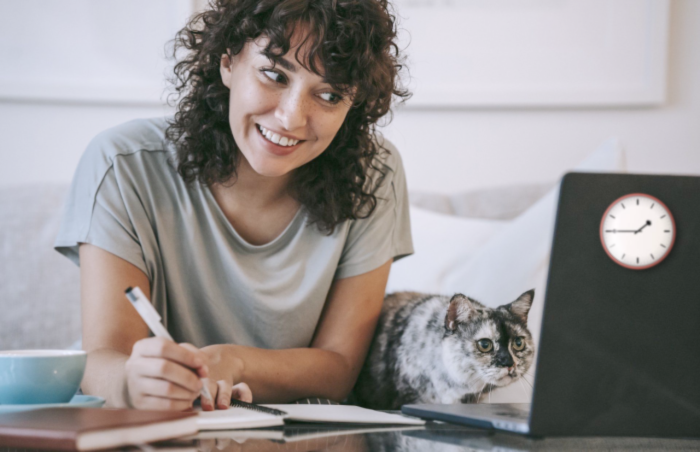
1h45
